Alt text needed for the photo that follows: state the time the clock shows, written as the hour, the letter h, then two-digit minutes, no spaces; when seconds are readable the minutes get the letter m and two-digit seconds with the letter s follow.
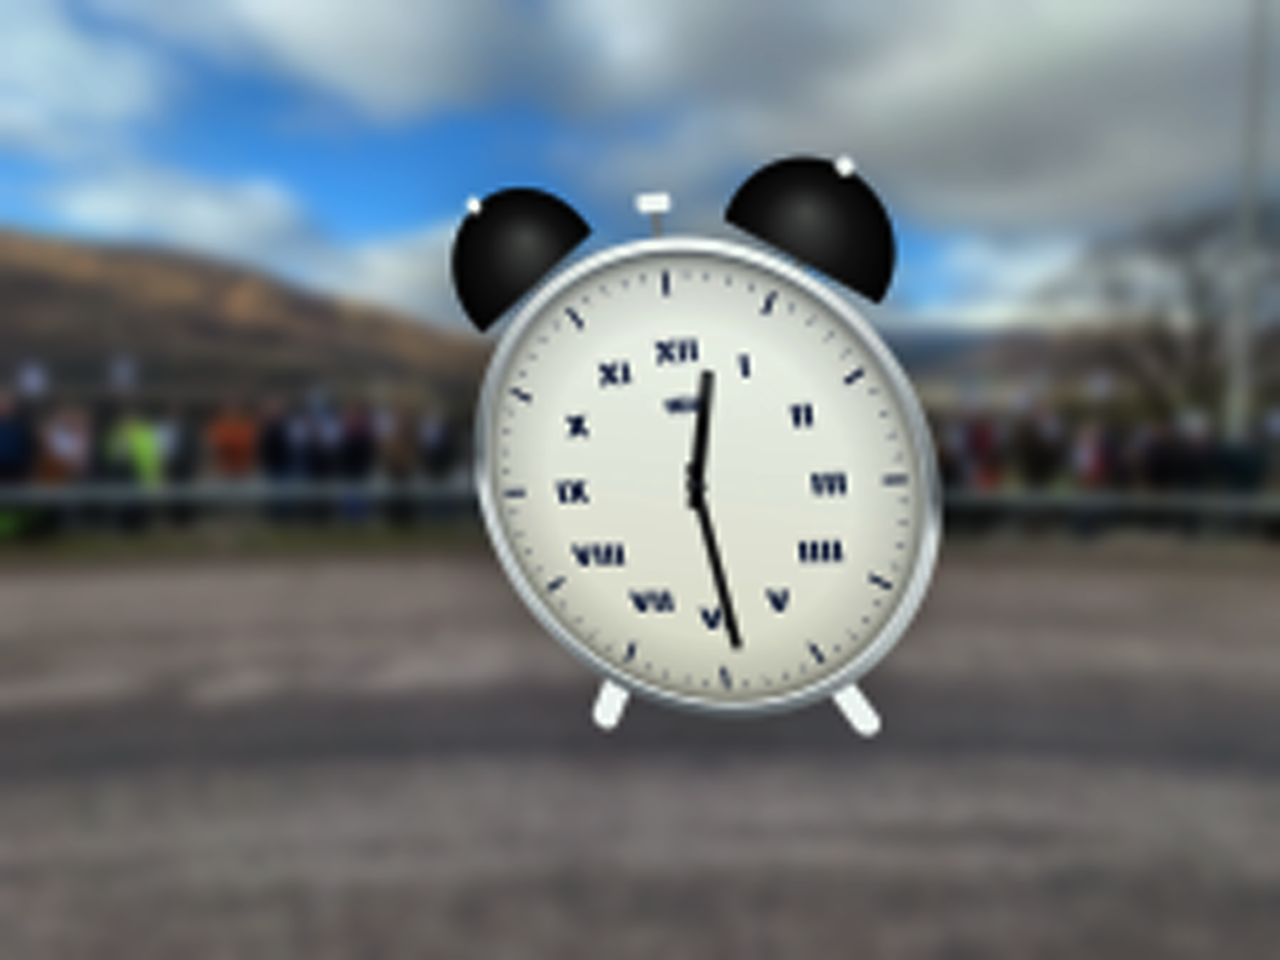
12h29
